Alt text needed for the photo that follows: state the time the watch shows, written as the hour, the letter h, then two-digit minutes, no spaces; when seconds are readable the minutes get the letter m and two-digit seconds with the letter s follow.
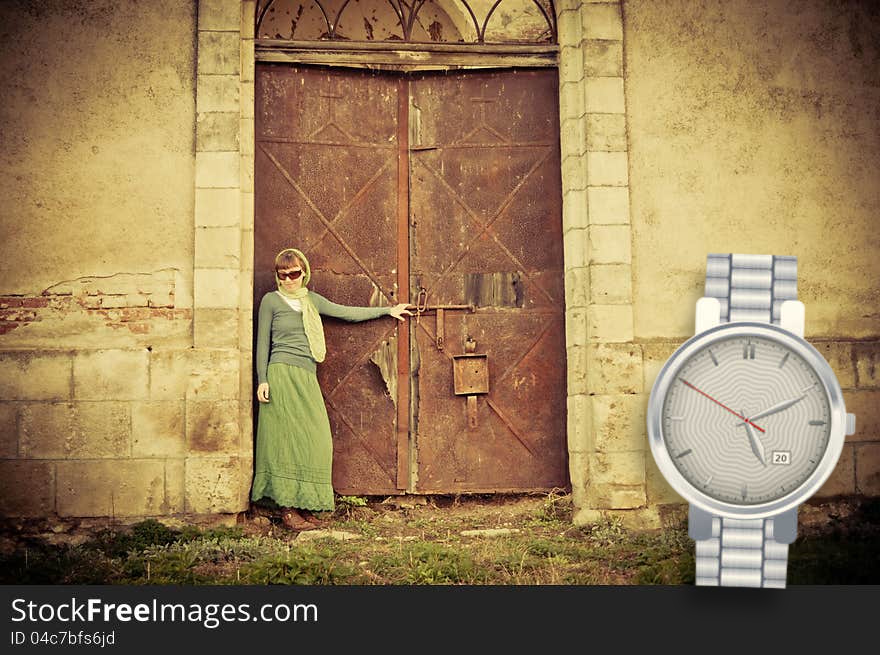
5h10m50s
